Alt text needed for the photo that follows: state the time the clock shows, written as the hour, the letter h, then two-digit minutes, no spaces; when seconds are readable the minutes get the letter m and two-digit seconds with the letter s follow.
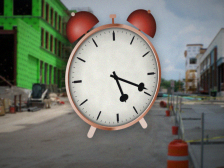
5h19
